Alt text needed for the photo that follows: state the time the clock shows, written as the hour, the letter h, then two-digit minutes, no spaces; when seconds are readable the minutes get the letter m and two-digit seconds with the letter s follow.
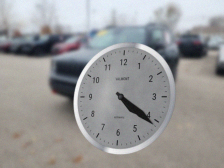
4h21
